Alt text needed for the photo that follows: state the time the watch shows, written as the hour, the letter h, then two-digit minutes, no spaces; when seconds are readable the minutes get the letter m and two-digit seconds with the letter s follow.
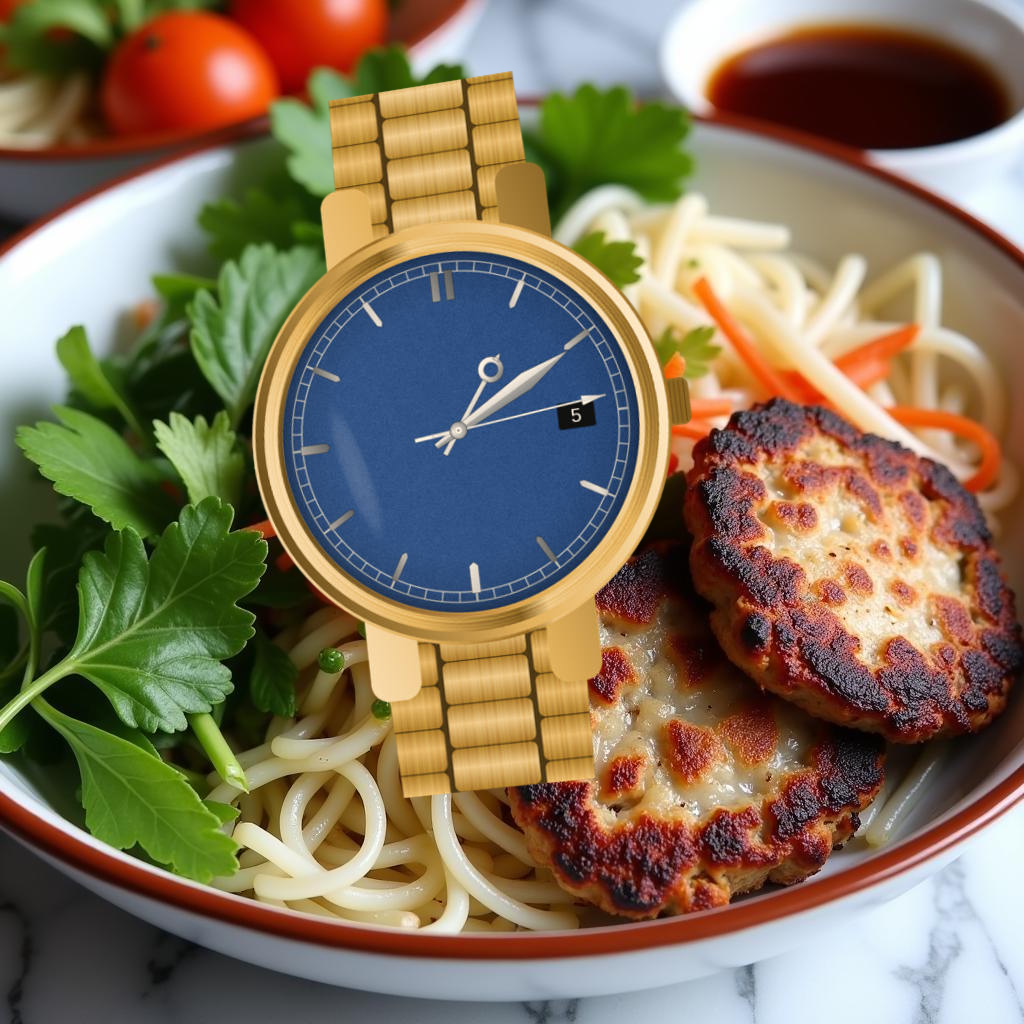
1h10m14s
